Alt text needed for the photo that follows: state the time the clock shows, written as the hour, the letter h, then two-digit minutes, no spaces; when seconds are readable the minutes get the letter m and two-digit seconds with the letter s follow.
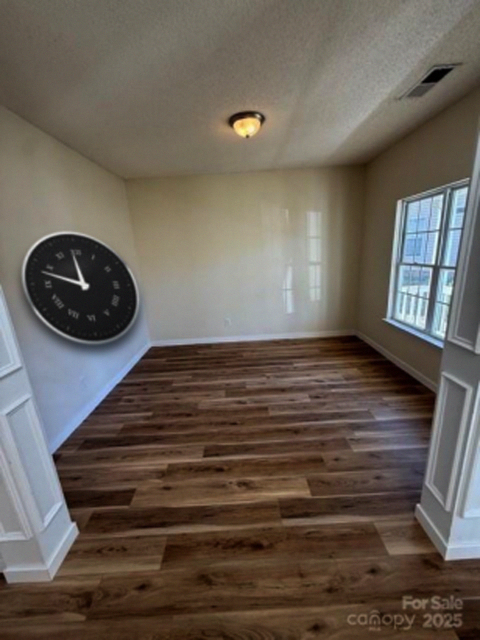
11h48
